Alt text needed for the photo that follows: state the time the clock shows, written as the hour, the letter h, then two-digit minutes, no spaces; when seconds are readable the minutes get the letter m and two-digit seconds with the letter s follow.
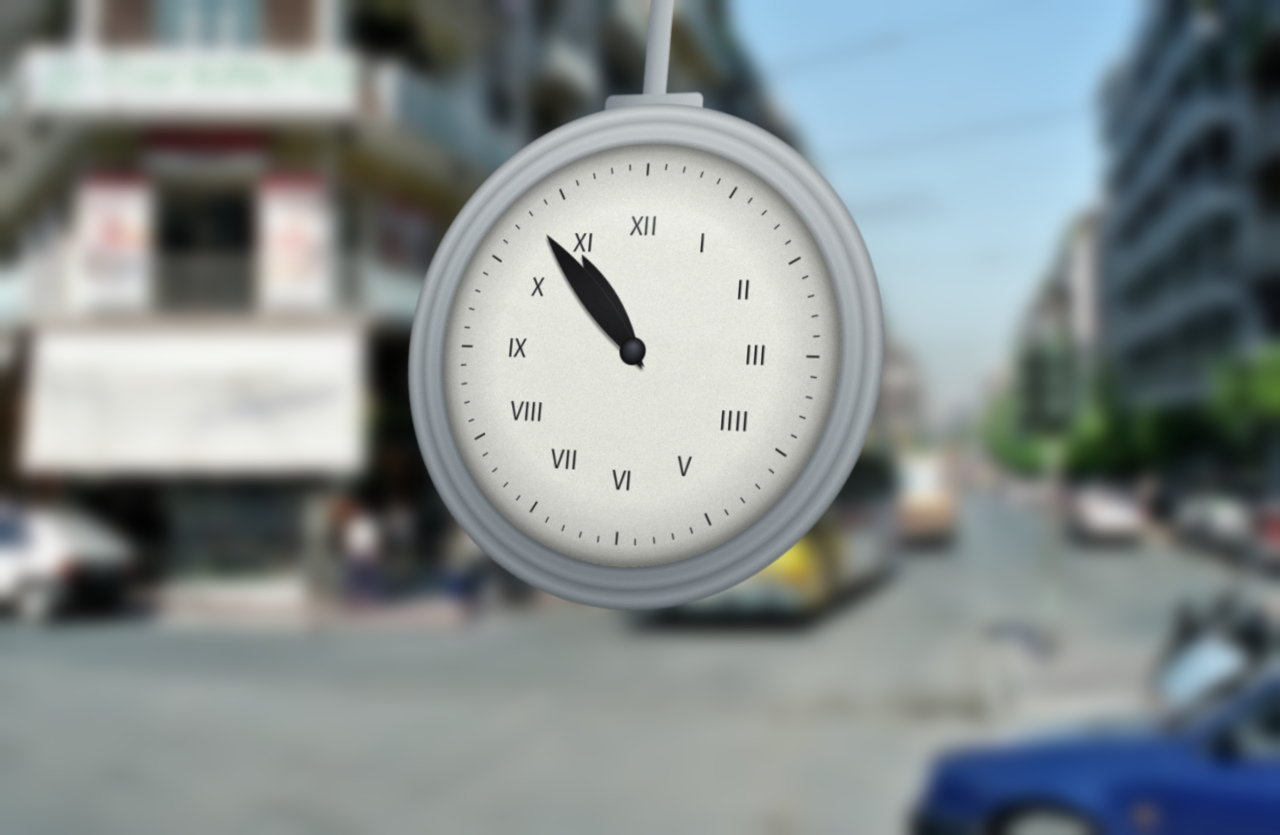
10h53
